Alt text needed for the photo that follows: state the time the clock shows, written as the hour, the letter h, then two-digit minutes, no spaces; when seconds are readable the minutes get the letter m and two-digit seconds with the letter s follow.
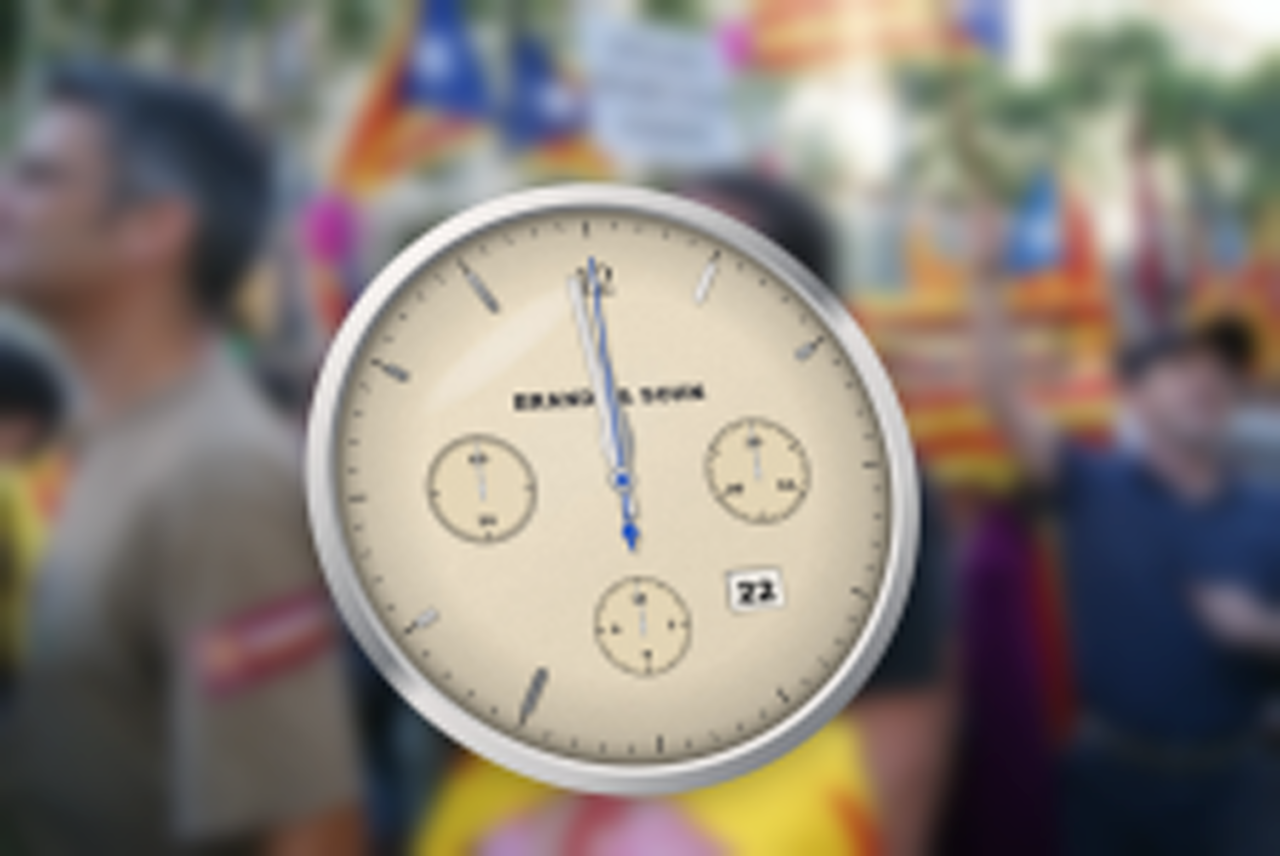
11h59
